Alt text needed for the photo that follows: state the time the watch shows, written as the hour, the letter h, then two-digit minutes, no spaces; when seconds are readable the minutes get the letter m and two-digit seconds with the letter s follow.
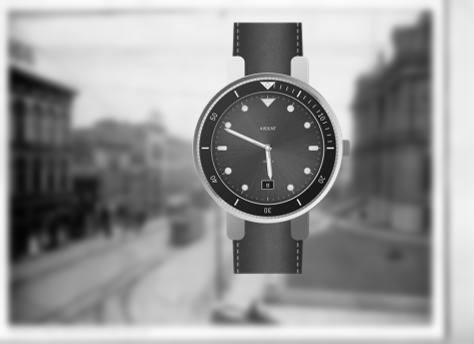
5h49
